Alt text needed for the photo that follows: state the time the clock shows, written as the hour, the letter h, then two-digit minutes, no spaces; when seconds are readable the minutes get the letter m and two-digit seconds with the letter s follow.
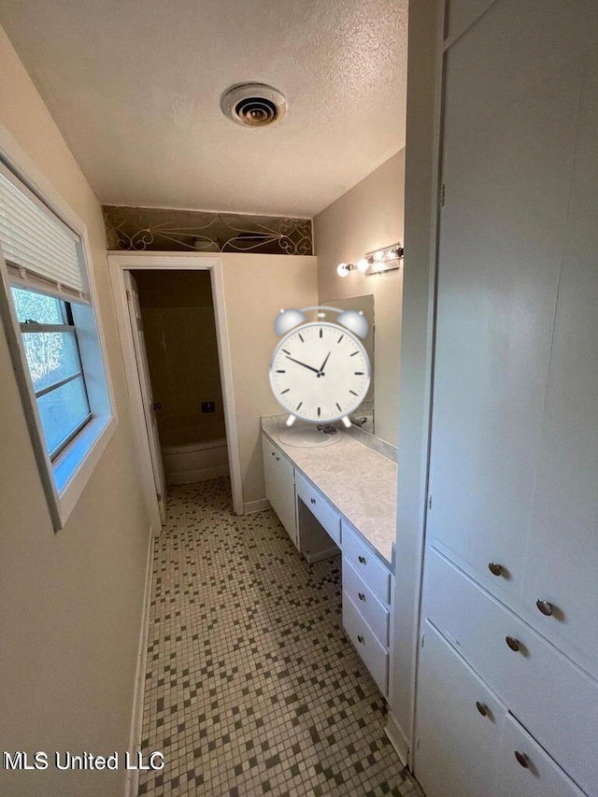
12h49
